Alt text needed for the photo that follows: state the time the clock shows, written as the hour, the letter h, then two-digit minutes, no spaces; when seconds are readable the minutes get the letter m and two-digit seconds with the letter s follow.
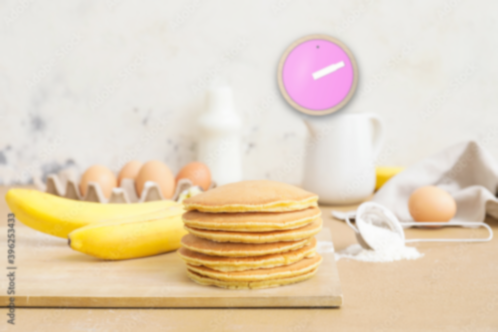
2h11
